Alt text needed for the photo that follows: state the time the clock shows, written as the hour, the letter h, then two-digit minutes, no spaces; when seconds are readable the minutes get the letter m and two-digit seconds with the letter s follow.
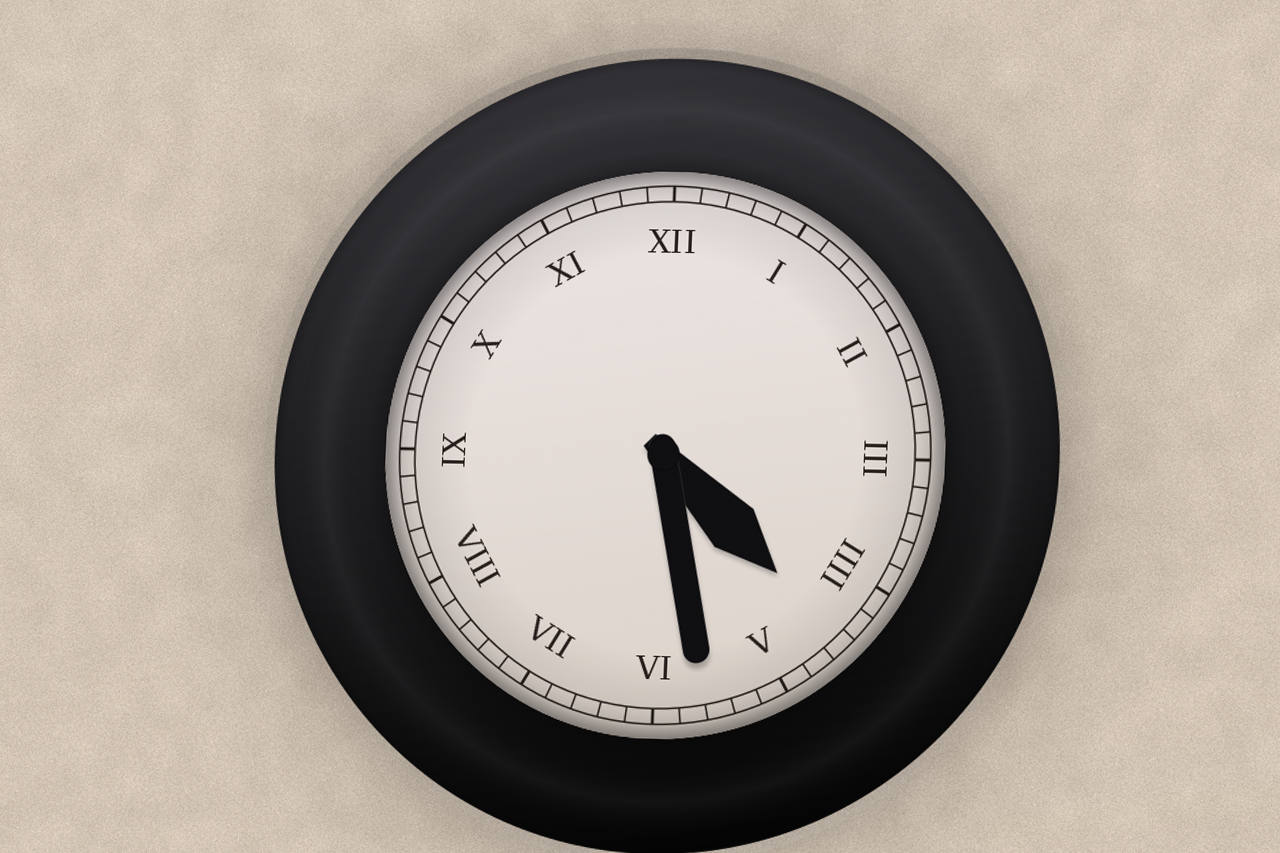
4h28
